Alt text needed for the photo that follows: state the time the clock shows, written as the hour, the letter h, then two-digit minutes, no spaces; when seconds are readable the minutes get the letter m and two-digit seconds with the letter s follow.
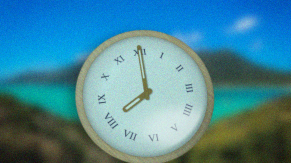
8h00
